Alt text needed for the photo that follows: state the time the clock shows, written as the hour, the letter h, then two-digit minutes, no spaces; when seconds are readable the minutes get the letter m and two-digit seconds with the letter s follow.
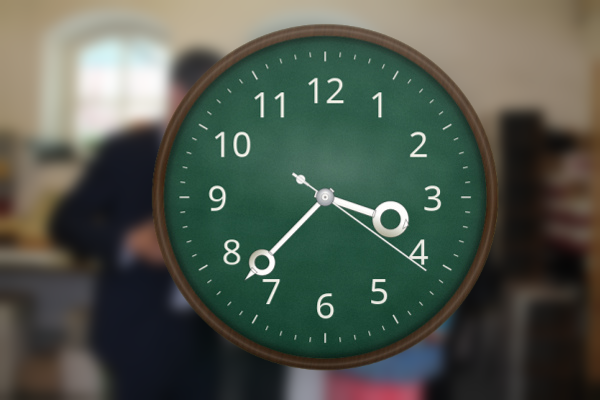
3h37m21s
